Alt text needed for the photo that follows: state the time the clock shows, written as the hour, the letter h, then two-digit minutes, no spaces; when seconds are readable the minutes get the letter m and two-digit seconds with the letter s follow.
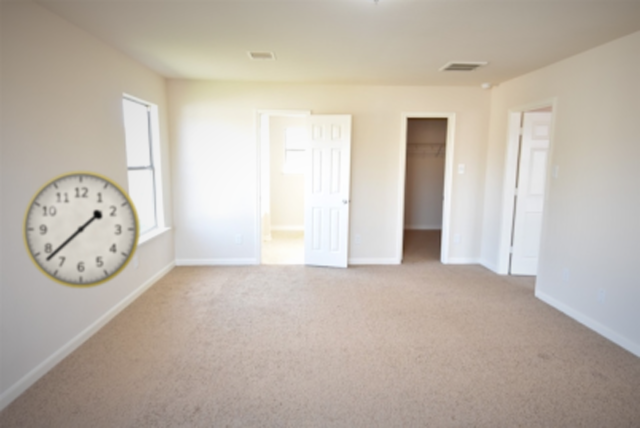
1h38
